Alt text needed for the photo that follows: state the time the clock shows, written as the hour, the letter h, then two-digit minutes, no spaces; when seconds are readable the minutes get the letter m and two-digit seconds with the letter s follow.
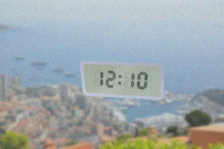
12h10
